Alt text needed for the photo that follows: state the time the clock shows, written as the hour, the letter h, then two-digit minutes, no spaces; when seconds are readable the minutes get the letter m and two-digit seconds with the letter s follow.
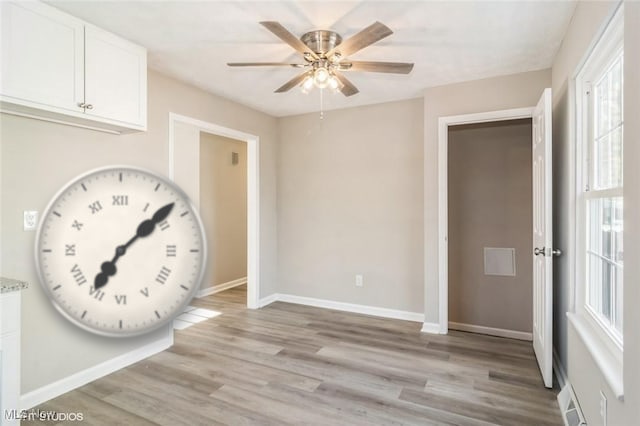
7h08
